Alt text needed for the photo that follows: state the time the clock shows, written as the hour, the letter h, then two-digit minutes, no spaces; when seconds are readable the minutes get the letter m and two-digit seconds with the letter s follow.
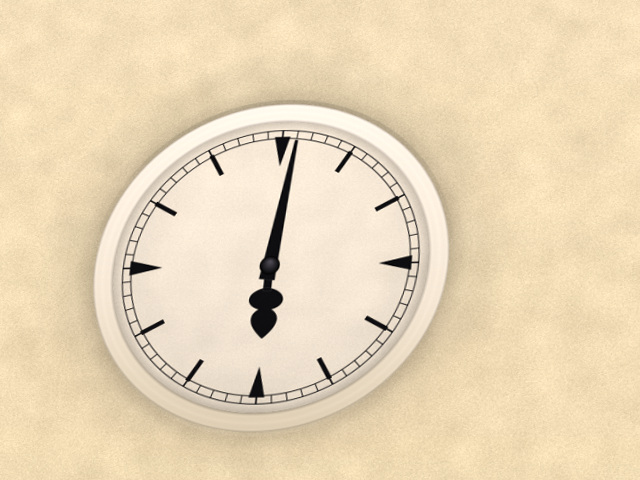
6h01
